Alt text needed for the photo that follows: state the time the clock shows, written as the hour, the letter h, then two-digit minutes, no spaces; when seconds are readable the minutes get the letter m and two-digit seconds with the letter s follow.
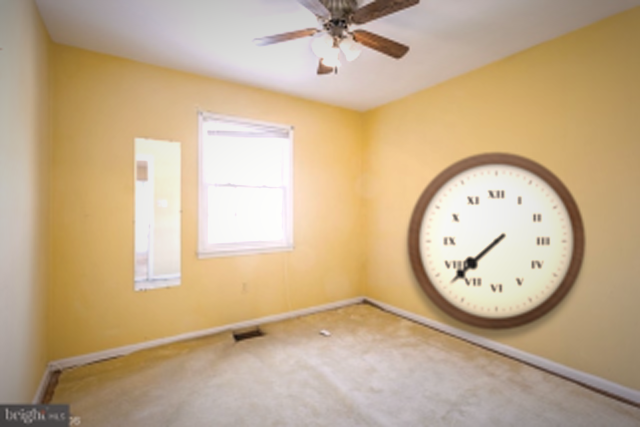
7h38
